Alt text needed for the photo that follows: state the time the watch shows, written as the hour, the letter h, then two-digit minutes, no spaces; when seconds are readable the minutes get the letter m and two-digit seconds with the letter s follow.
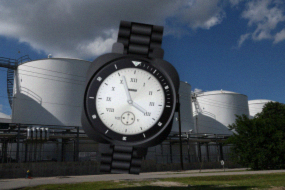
3h56
